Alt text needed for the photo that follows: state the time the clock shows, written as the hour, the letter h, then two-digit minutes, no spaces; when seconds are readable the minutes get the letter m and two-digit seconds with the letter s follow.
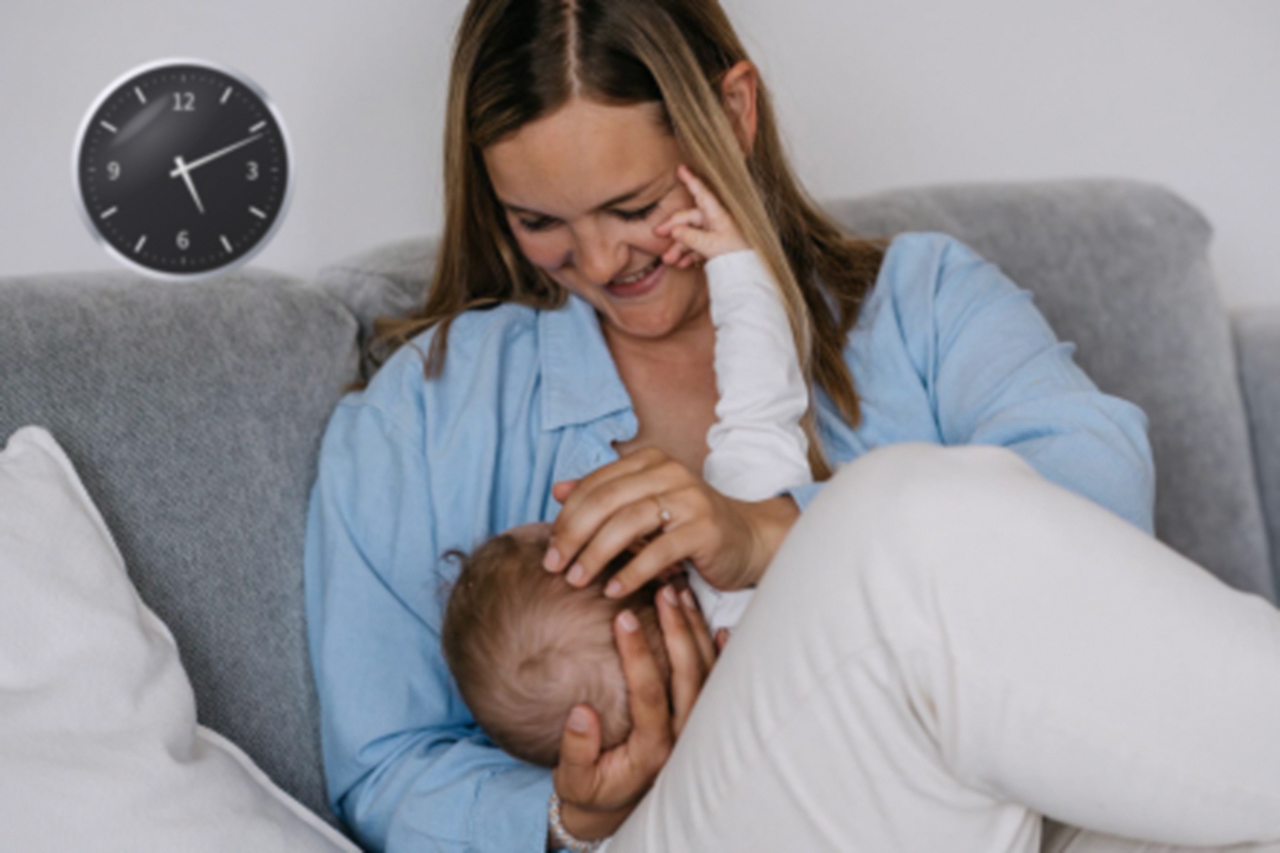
5h11
